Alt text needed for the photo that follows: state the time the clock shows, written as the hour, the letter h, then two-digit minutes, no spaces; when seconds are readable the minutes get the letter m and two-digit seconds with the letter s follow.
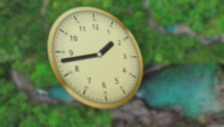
1h43
